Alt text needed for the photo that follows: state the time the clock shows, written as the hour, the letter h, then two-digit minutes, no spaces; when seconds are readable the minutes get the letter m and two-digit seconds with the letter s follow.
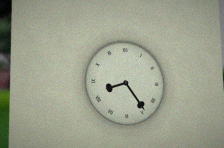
8h24
